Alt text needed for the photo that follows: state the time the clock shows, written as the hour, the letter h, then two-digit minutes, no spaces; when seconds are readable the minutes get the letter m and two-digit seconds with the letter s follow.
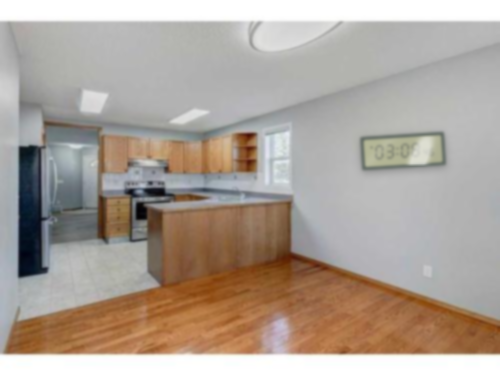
3h08
